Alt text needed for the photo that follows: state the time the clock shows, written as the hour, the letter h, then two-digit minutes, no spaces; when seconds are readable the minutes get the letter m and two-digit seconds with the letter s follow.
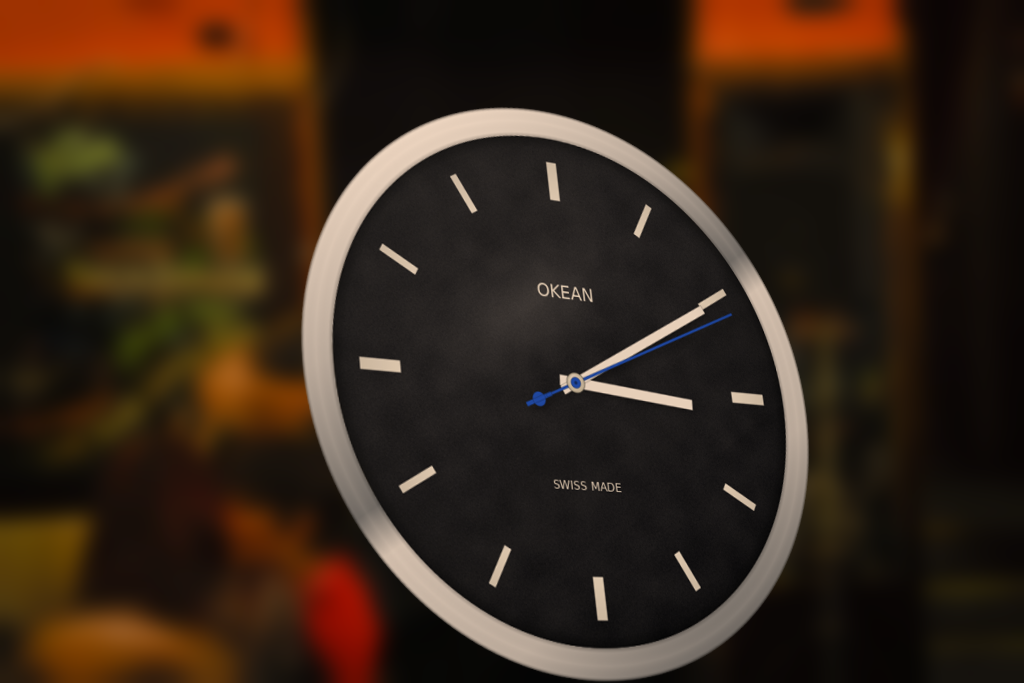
3h10m11s
